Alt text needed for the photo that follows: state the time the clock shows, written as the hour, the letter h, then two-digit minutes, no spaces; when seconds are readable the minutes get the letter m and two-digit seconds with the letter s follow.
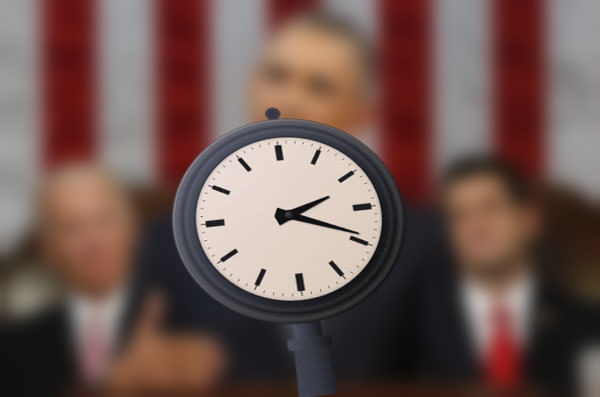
2h19
